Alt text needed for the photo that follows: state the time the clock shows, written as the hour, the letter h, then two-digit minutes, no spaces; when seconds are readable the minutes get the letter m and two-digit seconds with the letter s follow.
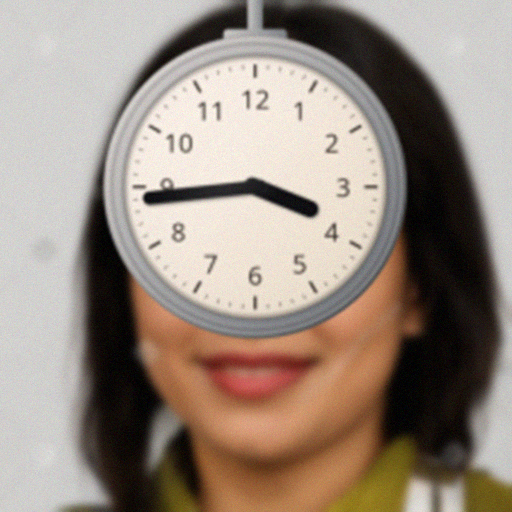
3h44
